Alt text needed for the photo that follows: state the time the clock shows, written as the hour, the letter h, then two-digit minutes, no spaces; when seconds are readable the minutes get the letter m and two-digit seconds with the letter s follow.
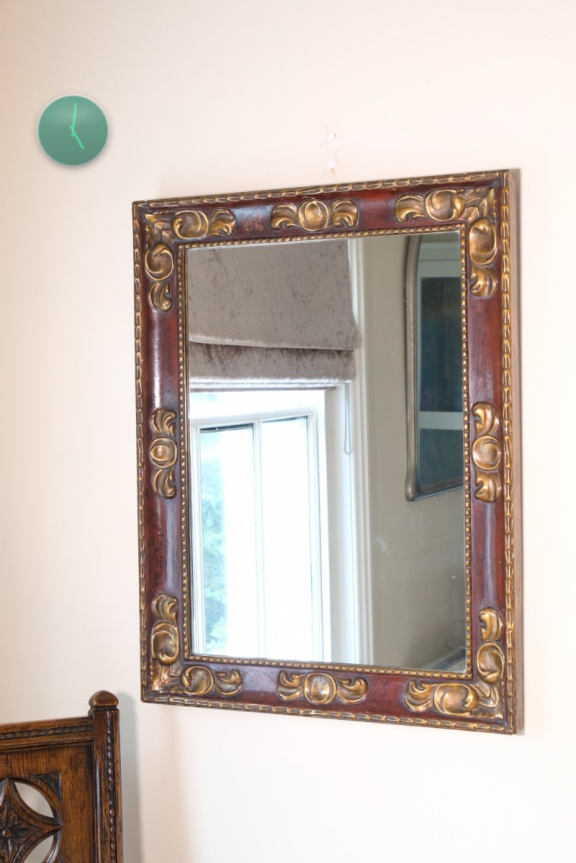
5h01
